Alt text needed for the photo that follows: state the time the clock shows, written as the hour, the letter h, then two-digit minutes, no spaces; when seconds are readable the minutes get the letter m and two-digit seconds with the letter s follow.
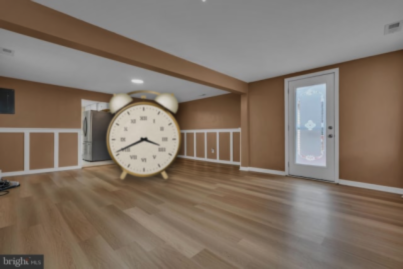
3h41
